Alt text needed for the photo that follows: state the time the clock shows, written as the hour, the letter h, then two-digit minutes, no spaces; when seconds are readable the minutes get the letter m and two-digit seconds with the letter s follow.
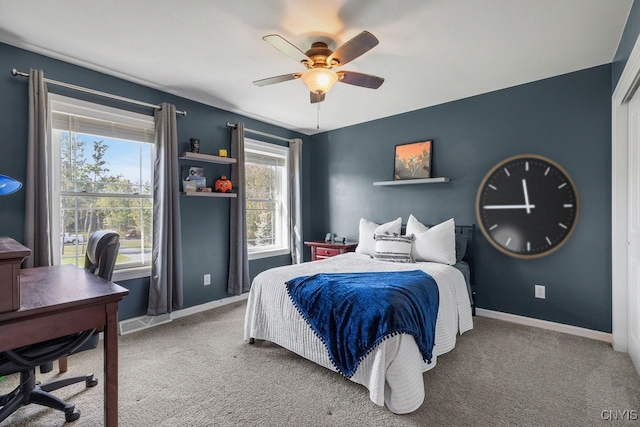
11h45
